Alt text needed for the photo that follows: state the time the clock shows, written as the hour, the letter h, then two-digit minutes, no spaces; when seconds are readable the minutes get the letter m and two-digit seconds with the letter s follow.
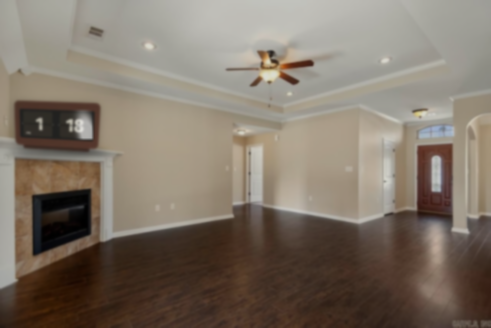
1h18
